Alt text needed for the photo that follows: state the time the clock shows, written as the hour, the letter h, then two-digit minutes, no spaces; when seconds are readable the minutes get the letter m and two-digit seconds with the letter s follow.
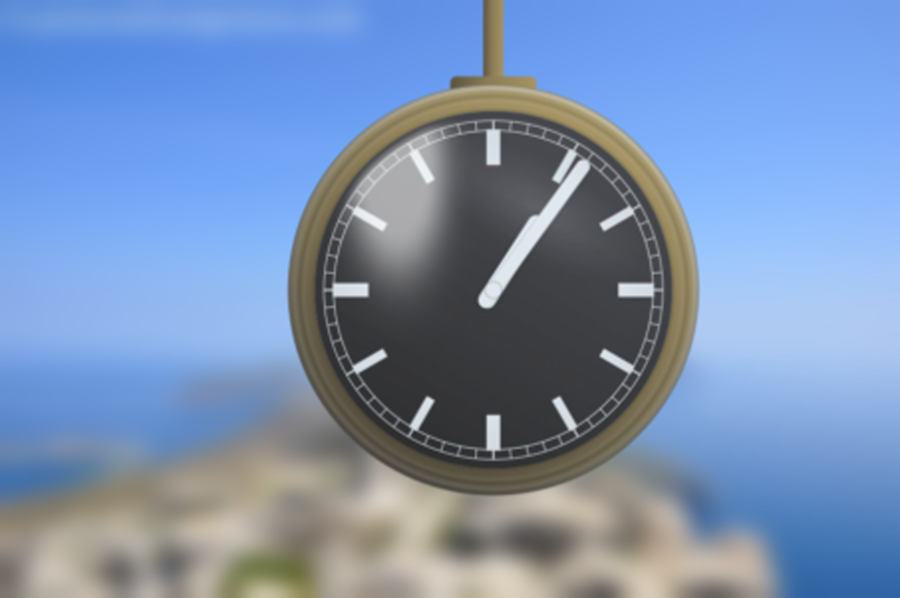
1h06
